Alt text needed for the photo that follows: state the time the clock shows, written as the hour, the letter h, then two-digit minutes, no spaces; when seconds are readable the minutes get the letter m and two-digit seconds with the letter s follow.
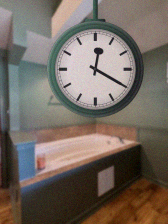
12h20
